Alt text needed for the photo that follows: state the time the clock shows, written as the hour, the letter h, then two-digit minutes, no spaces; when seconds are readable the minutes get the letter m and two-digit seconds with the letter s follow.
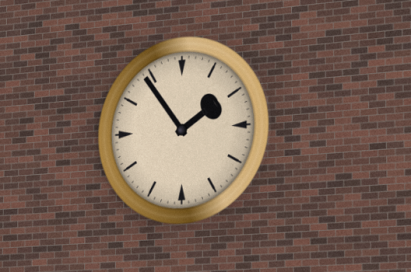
1h54
